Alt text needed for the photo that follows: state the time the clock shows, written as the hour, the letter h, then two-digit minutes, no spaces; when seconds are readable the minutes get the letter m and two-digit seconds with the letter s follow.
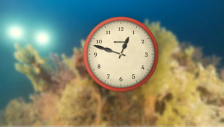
12h48
